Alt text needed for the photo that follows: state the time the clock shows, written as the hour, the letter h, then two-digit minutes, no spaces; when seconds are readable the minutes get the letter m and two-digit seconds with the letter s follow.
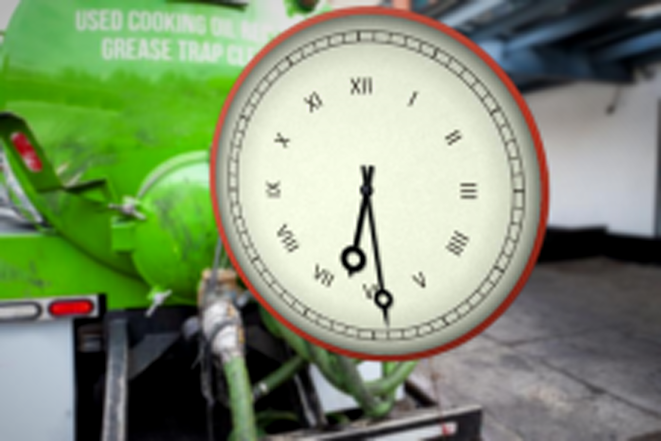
6h29
